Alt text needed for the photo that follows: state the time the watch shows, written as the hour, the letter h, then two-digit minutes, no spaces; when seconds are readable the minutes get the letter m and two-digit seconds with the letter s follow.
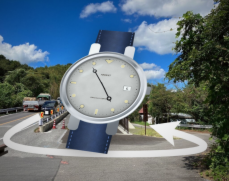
4h54
